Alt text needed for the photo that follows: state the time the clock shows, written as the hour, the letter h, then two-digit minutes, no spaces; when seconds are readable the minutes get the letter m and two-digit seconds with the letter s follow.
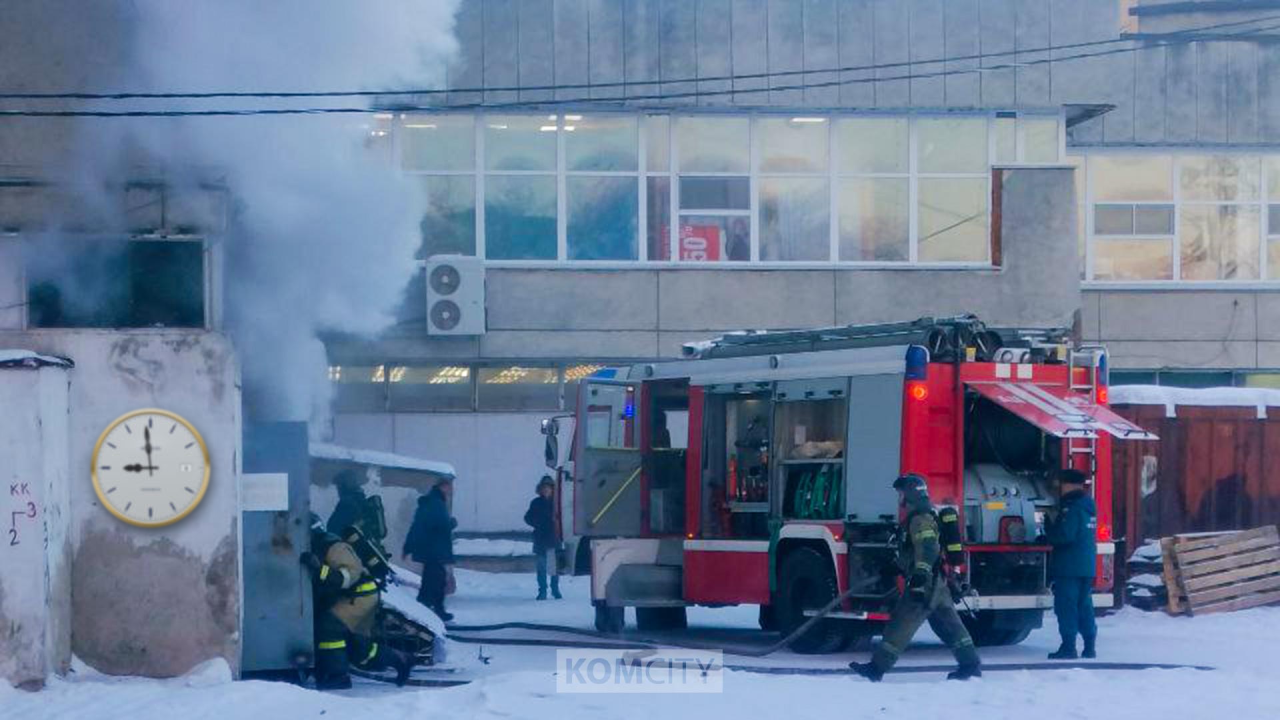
8h59
